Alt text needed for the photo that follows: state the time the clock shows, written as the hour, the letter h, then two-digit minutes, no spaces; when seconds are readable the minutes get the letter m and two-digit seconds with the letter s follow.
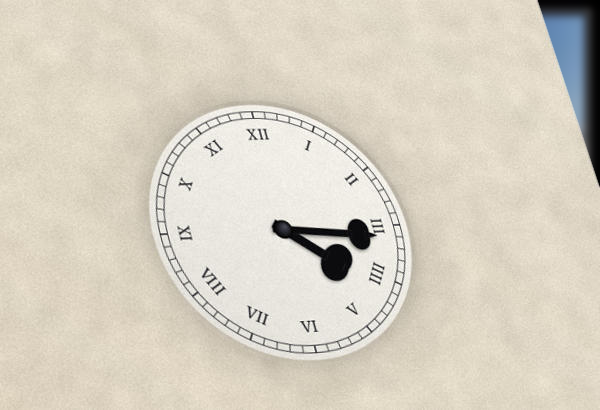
4h16
